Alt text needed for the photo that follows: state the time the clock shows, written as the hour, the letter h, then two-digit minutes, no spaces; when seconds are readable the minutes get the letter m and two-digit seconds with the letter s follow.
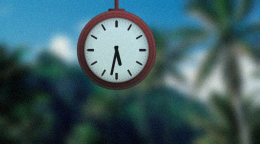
5h32
